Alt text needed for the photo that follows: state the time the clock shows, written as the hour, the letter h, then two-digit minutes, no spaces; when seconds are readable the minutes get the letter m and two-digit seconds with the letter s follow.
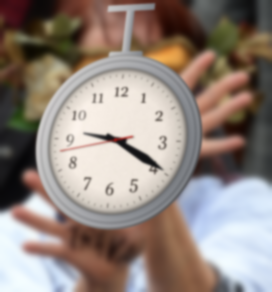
9h19m43s
